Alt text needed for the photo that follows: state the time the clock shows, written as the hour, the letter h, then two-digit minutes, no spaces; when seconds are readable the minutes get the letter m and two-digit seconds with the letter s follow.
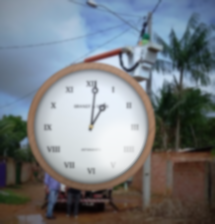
1h01
